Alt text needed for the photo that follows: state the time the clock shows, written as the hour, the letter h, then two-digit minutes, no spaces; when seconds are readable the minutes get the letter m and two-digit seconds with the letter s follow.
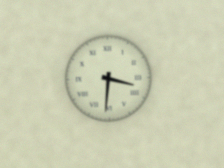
3h31
